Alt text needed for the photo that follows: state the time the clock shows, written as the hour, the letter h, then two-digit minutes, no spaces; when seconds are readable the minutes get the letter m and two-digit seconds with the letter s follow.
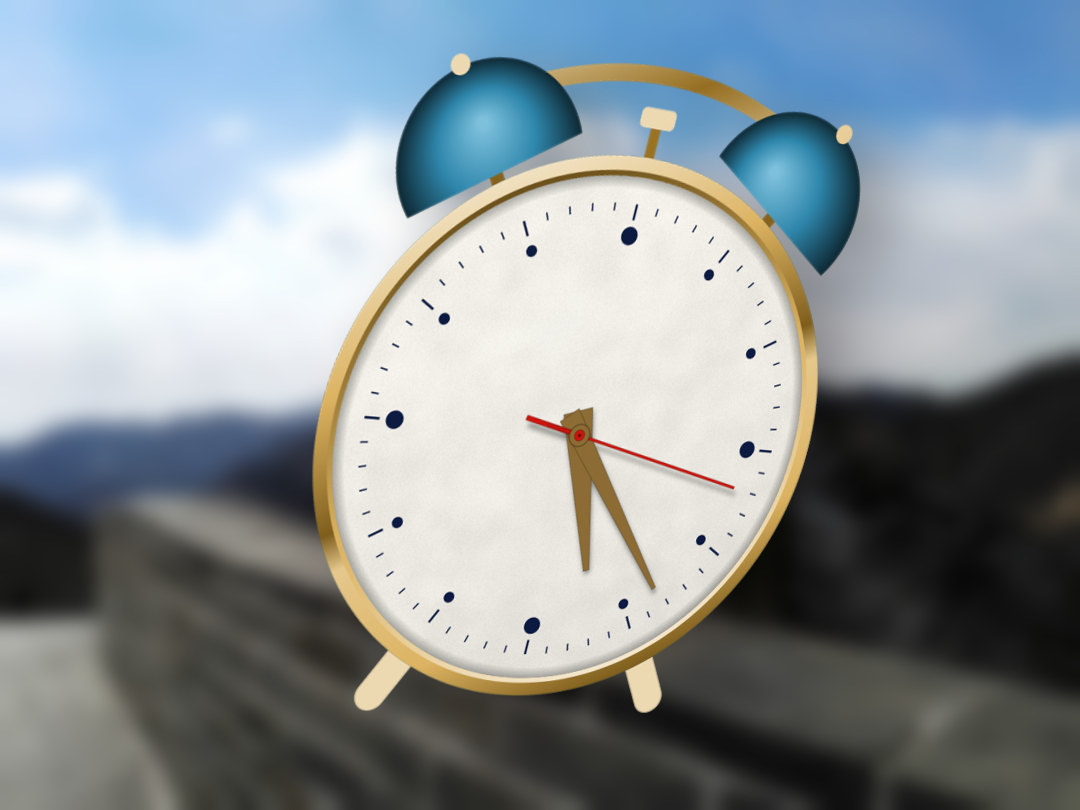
5h23m17s
